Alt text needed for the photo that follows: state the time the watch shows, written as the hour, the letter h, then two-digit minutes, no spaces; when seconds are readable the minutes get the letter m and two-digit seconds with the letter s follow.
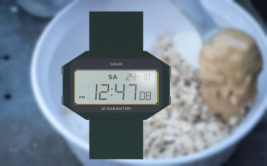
12h47
